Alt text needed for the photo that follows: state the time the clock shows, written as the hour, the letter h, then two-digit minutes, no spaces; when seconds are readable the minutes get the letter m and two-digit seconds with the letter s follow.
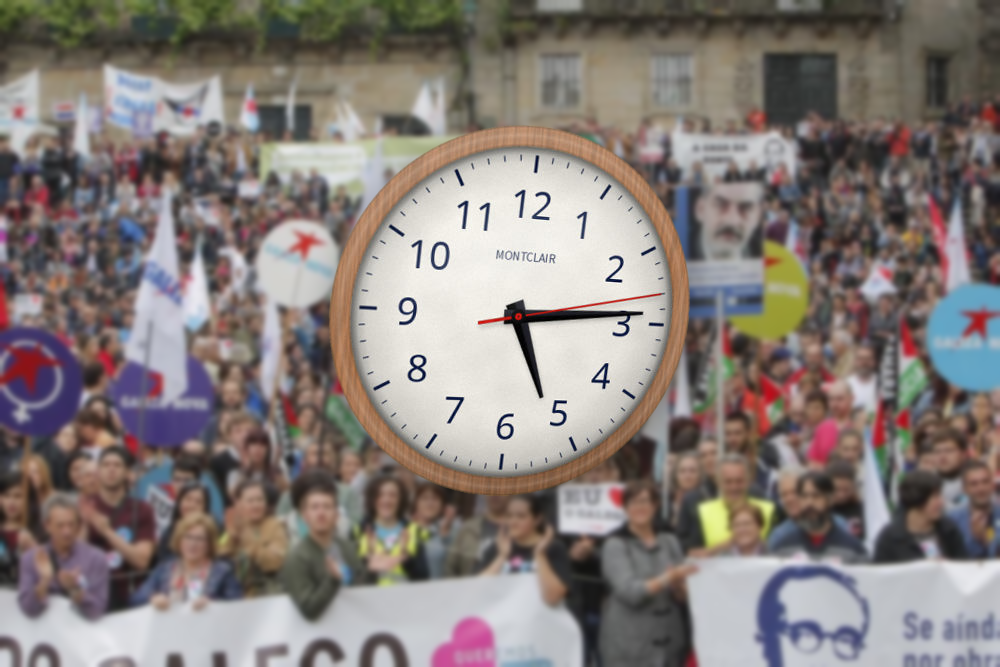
5h14m13s
